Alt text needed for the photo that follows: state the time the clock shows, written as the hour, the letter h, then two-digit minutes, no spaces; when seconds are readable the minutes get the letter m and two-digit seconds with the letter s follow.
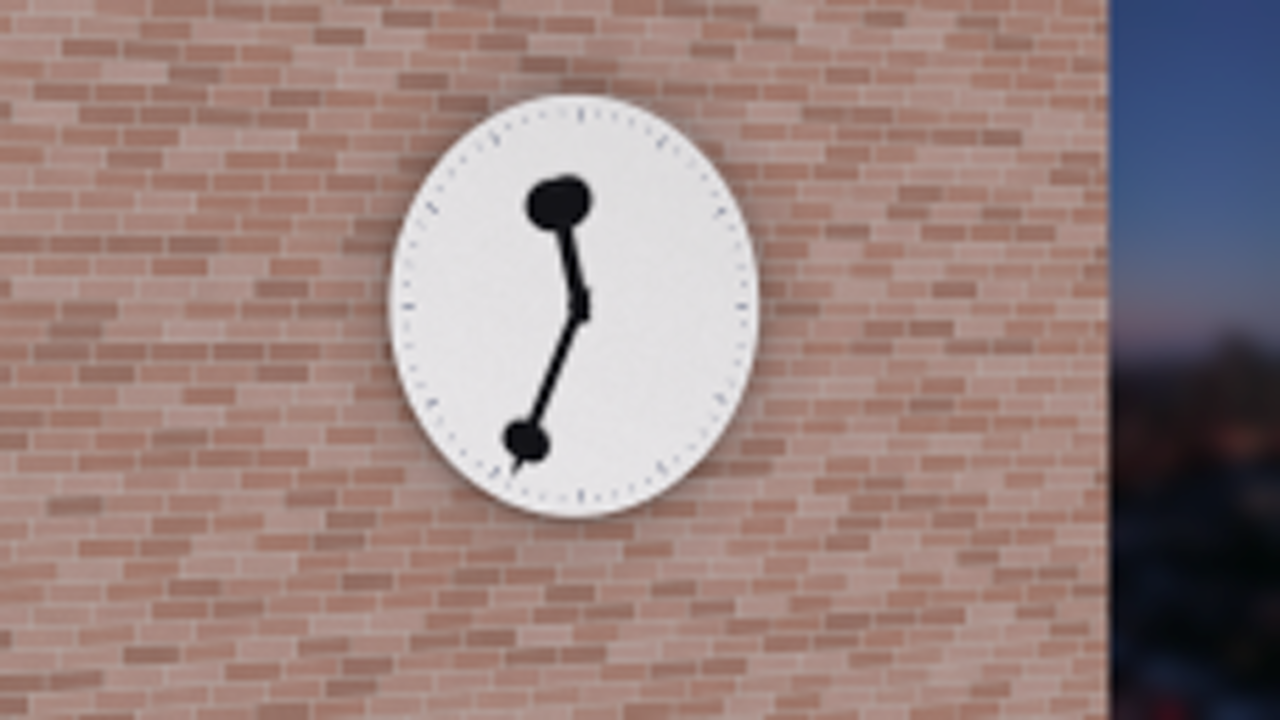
11h34
